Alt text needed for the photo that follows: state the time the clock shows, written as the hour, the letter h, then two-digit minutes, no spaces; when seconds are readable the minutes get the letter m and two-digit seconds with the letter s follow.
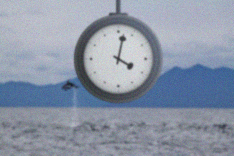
4h02
